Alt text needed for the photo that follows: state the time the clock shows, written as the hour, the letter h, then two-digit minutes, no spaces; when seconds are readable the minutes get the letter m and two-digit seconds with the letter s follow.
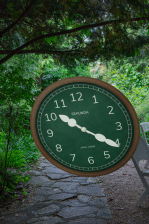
10h21
